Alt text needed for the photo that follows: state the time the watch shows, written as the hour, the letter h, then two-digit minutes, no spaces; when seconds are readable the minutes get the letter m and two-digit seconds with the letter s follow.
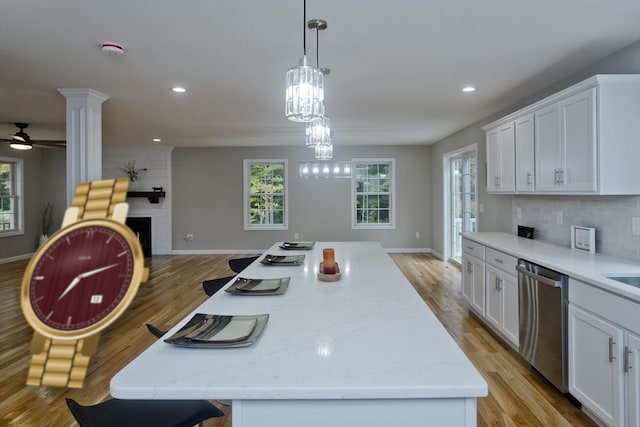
7h12
